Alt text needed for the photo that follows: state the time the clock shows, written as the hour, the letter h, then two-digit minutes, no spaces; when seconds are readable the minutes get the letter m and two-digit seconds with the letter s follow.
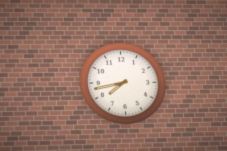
7h43
